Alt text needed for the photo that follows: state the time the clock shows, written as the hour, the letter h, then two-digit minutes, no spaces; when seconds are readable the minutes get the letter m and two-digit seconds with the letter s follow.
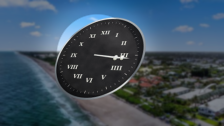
3h16
